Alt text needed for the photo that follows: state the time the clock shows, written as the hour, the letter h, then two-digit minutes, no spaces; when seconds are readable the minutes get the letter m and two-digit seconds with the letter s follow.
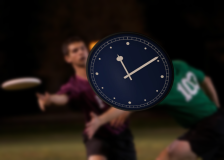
11h09
